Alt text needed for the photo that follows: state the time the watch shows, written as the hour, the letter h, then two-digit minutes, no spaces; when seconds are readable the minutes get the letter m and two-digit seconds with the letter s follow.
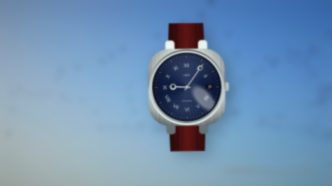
9h06
